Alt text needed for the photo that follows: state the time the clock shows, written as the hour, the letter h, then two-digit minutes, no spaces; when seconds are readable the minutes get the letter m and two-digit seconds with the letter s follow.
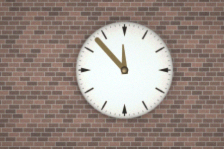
11h53
